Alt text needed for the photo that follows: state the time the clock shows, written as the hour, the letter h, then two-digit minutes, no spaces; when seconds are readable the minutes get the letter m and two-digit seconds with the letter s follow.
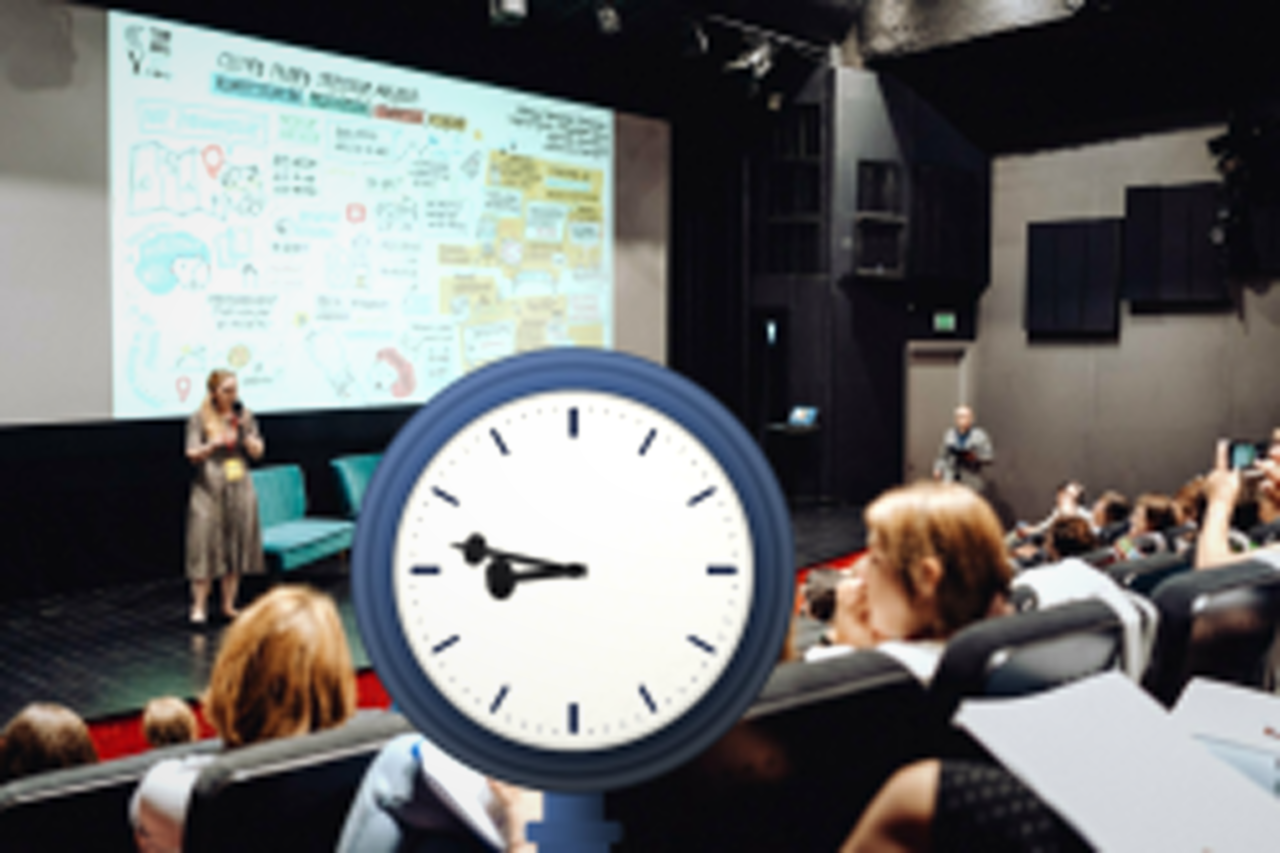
8h47
